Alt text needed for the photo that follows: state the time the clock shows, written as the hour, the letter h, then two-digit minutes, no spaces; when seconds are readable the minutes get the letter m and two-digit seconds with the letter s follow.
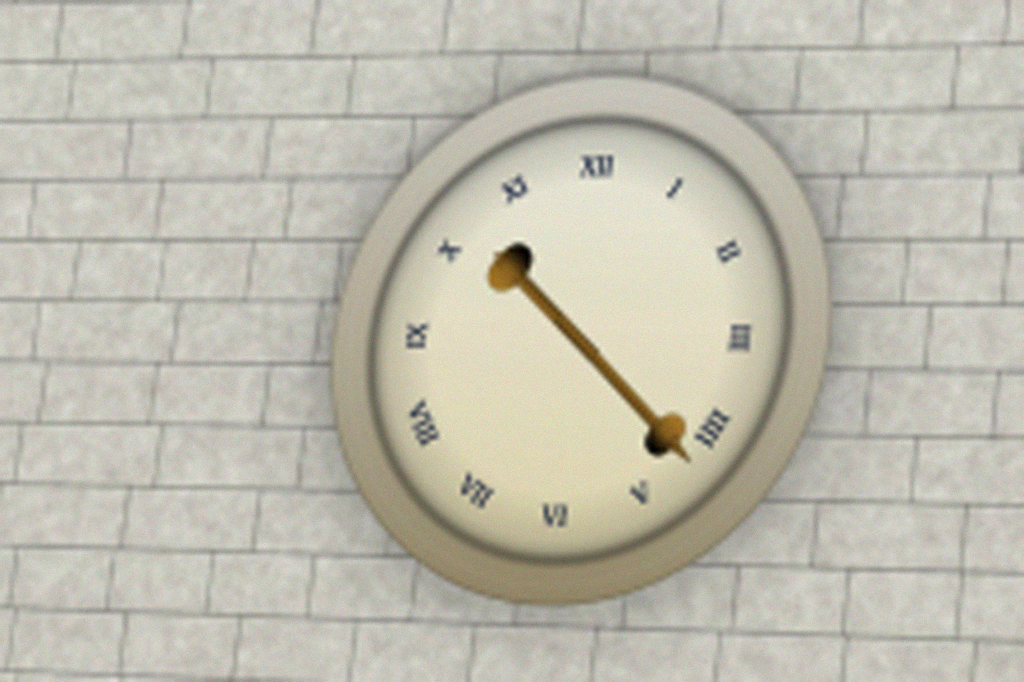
10h22
